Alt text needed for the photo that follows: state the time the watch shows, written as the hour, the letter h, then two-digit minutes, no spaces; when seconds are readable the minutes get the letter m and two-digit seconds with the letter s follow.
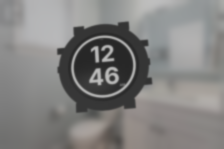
12h46
